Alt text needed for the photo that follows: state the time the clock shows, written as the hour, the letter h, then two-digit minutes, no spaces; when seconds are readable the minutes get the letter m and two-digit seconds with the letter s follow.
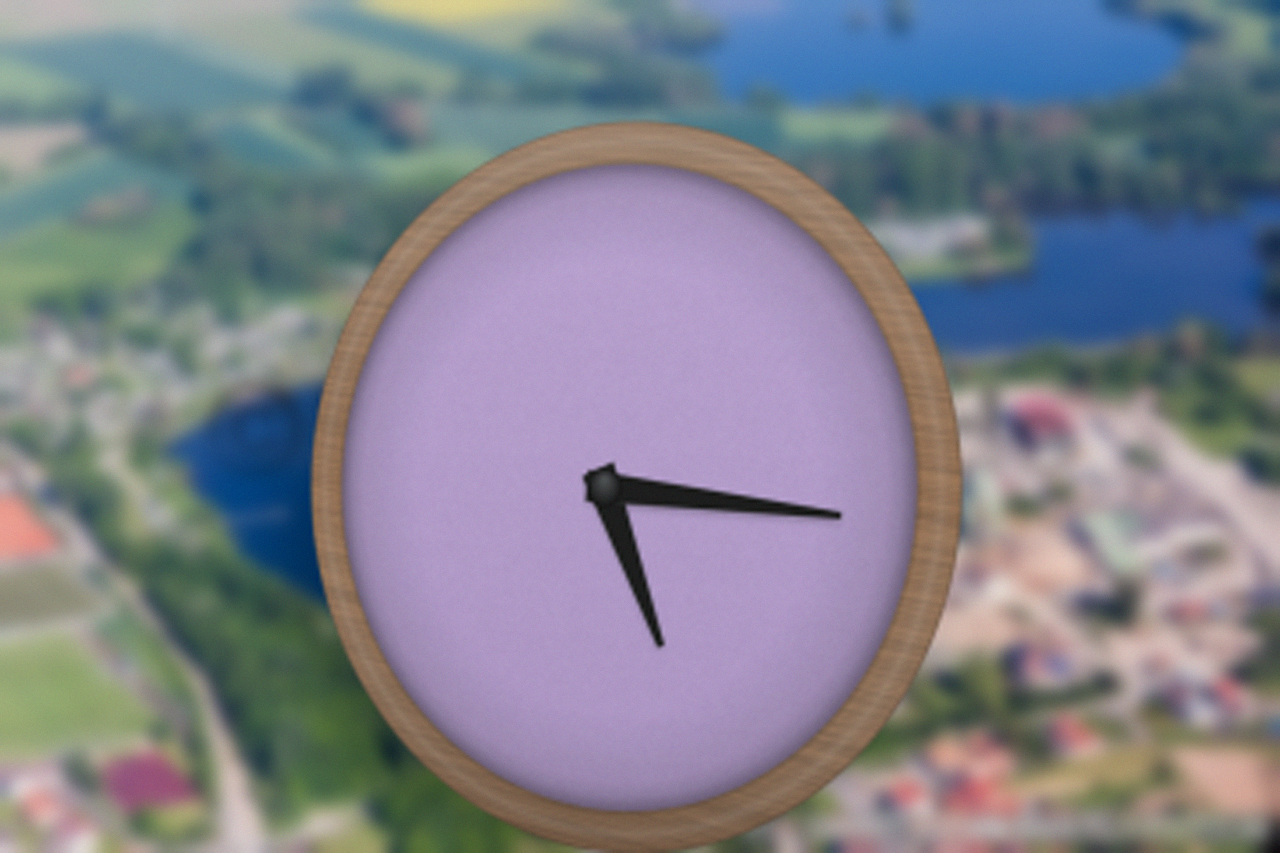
5h16
